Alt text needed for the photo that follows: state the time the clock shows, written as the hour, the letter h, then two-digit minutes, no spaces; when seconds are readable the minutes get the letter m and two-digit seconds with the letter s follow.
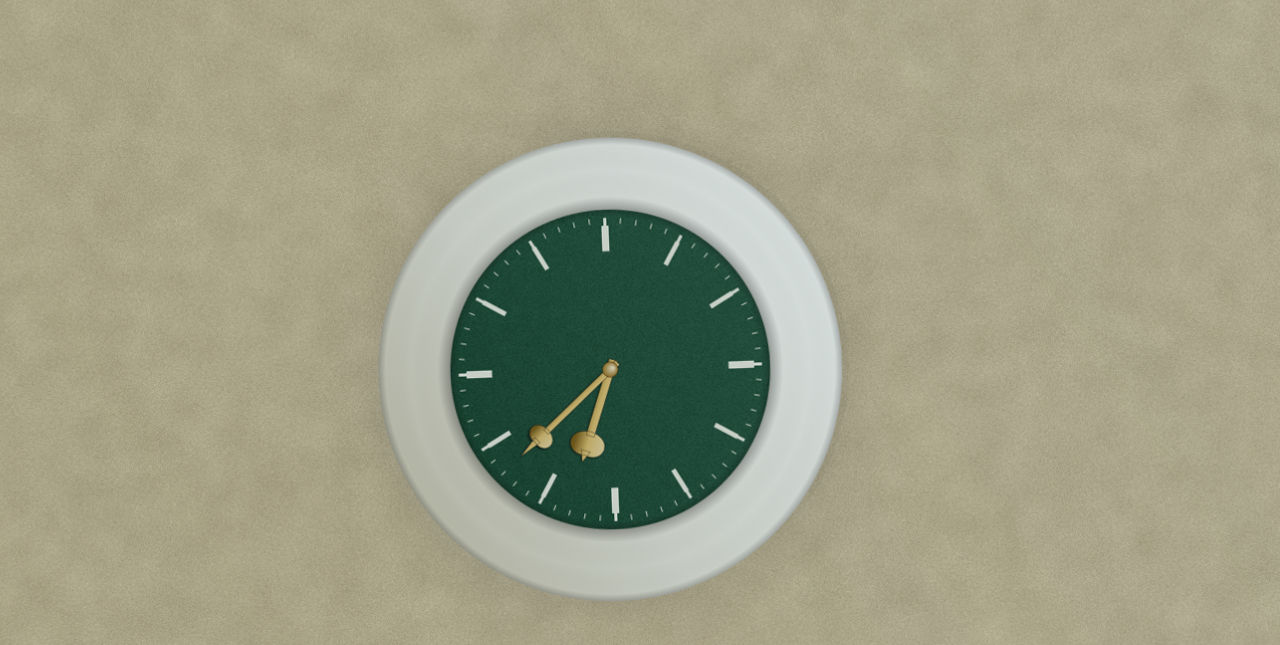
6h38
